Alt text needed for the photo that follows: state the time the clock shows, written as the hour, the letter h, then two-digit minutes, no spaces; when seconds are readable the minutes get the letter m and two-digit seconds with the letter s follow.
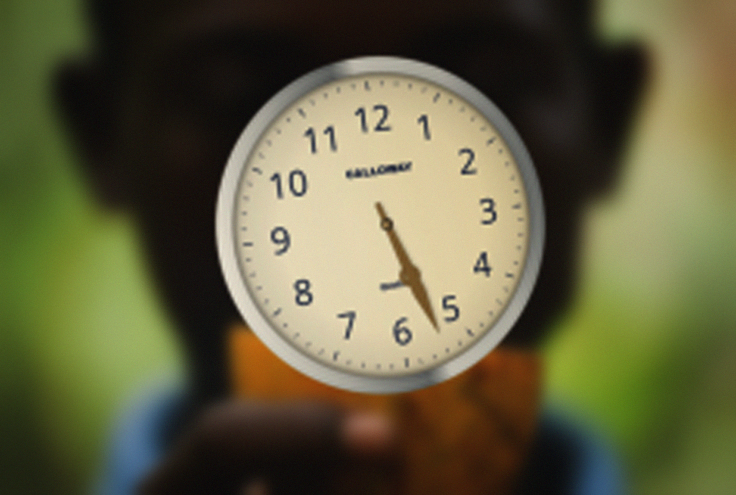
5h27
